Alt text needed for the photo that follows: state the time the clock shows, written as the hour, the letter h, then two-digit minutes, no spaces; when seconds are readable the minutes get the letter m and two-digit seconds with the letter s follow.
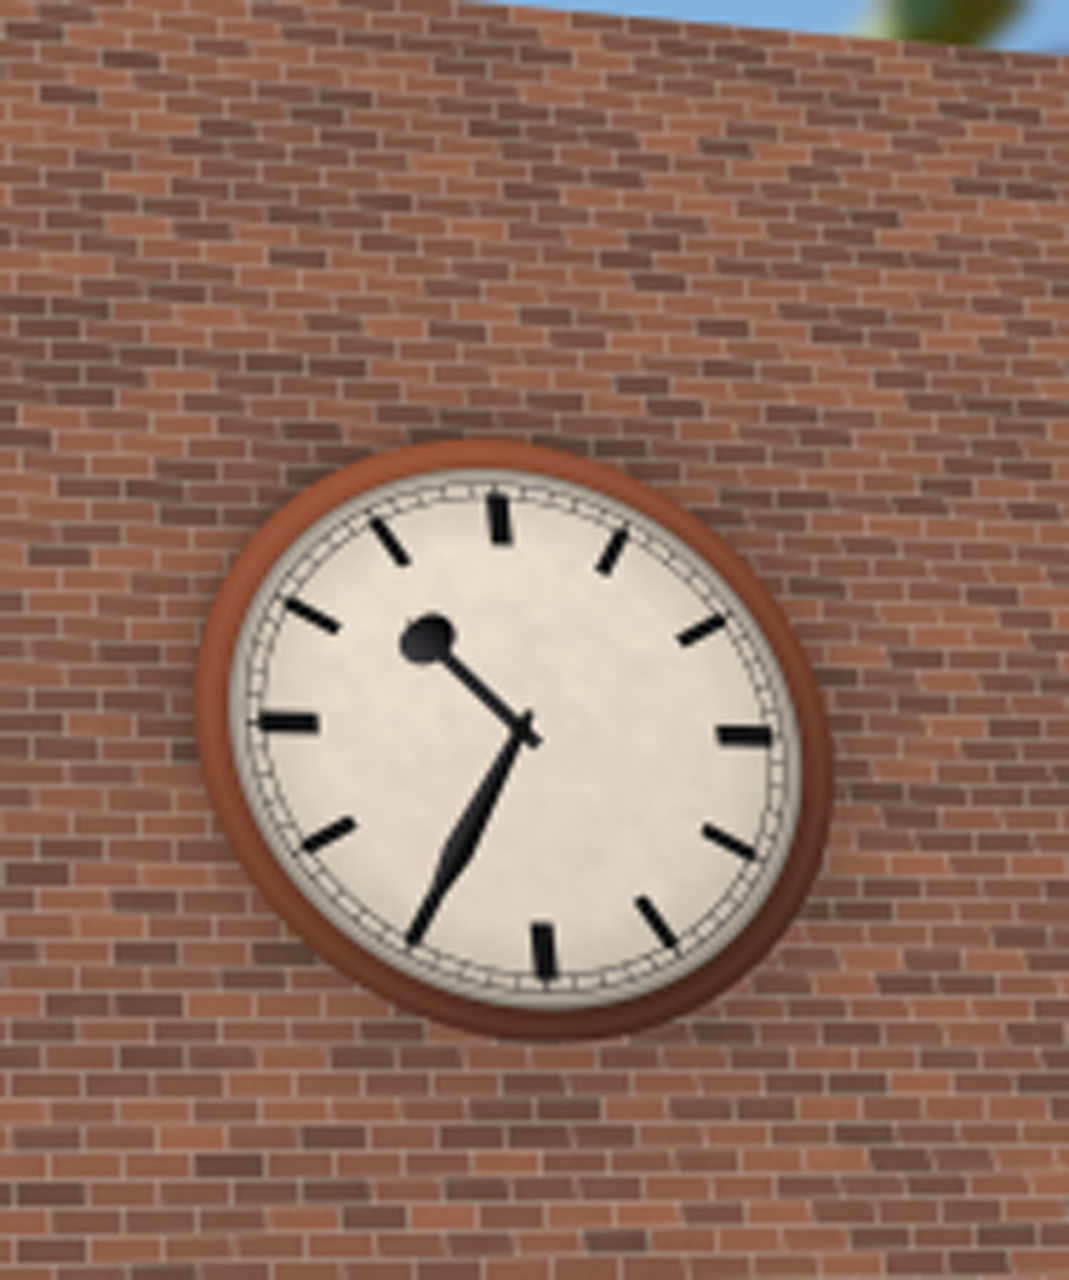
10h35
